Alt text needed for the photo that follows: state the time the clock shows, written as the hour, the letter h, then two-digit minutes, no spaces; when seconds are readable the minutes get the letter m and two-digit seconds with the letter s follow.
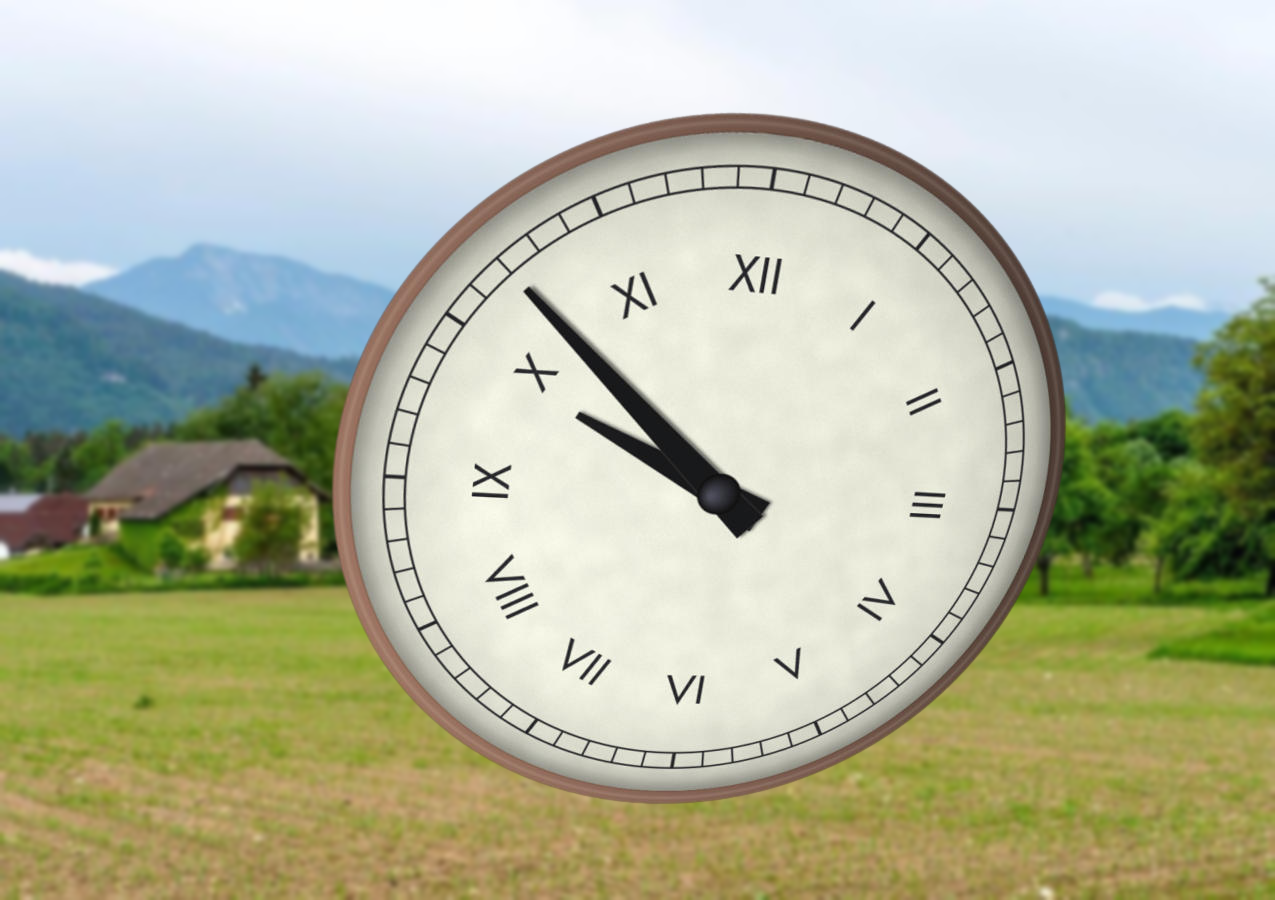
9h52
